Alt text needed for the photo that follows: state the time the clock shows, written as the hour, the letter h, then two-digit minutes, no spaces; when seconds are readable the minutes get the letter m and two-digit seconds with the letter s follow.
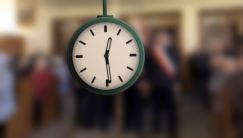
12h29
